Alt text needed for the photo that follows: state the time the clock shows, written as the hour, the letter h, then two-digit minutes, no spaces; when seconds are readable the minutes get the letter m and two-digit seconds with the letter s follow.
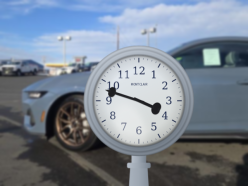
3h48
